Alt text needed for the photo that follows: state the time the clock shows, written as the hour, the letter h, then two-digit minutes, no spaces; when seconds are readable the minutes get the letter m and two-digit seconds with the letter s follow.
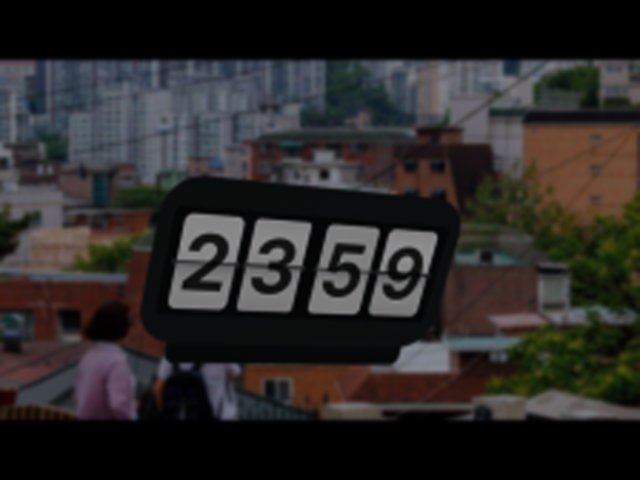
23h59
